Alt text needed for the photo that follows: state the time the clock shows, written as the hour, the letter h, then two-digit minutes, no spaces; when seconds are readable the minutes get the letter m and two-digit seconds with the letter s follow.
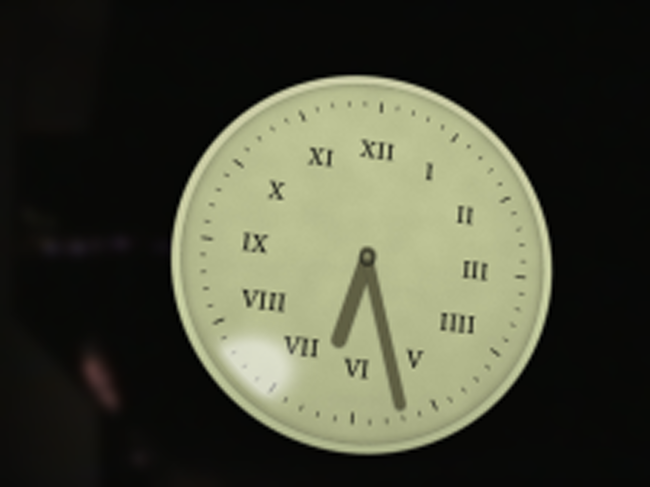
6h27
